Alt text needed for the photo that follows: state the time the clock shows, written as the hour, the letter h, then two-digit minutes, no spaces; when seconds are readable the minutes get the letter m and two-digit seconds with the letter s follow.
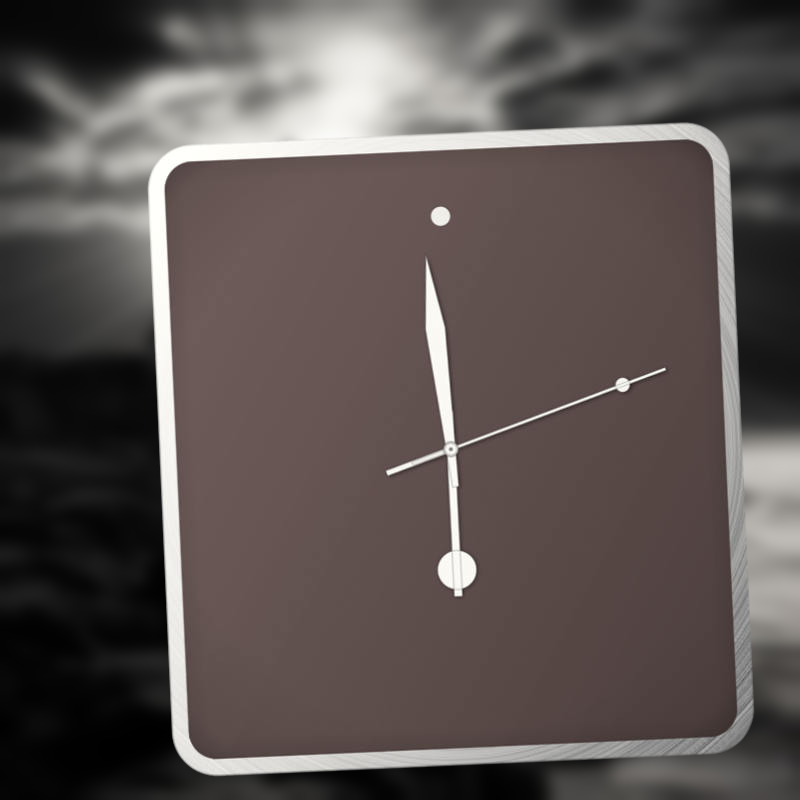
5h59m12s
